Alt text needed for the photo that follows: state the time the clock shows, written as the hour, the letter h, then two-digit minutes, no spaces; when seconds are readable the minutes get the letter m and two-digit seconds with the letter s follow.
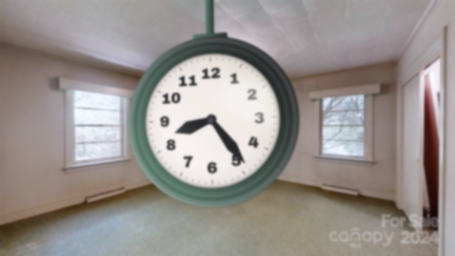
8h24
